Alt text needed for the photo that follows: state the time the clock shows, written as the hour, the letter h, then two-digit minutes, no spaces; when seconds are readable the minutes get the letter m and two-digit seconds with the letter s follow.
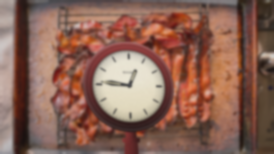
12h46
